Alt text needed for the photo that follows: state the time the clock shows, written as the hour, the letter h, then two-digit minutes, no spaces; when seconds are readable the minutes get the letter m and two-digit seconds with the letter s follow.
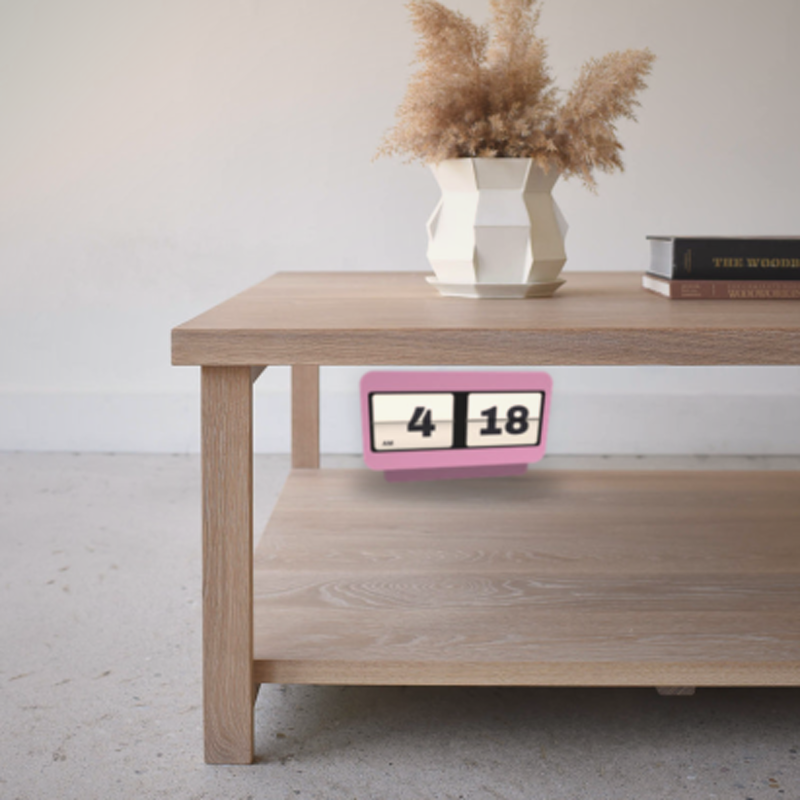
4h18
